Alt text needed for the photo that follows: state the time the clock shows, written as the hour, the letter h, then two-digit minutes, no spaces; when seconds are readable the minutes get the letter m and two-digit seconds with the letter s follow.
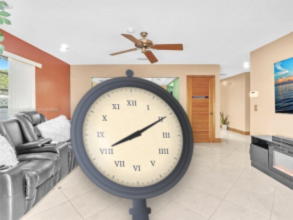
8h10
